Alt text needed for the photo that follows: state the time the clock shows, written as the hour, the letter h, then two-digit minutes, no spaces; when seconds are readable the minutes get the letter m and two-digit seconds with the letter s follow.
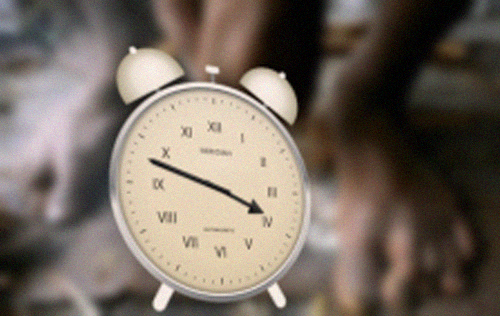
3h48
